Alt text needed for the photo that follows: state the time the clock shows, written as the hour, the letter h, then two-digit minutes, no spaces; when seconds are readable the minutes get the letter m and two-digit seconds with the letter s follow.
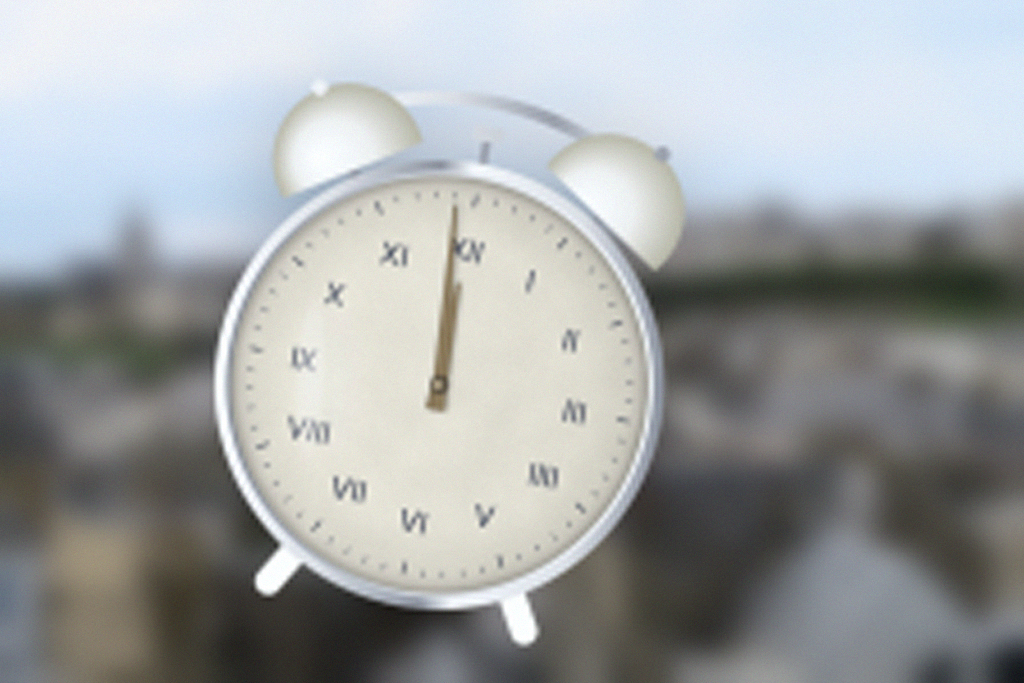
11h59
